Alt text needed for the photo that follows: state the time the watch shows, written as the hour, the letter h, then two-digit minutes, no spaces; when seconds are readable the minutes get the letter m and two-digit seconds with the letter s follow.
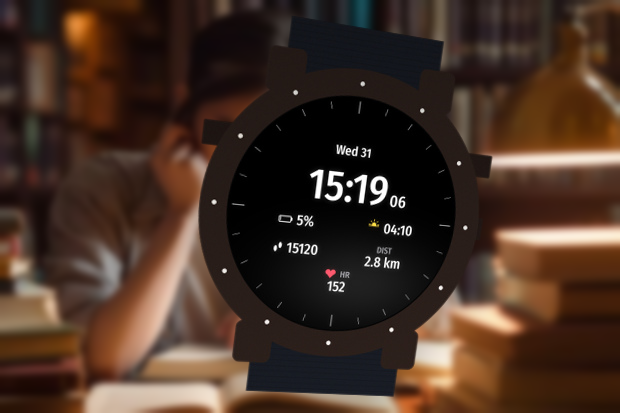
15h19m06s
